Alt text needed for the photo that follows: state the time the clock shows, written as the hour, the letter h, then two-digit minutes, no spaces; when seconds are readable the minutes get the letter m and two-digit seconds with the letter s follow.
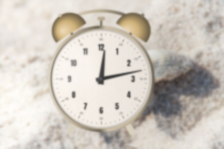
12h13
